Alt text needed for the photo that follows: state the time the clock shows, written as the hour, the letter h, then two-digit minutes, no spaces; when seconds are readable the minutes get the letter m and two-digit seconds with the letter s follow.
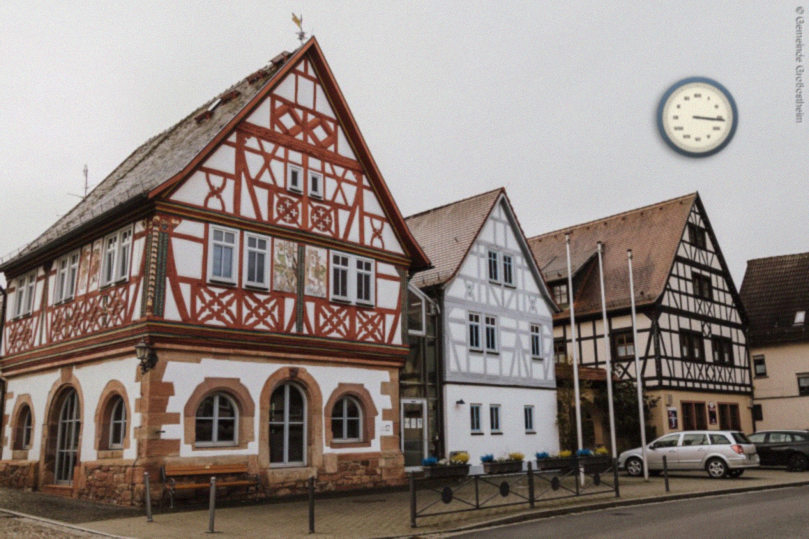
3h16
